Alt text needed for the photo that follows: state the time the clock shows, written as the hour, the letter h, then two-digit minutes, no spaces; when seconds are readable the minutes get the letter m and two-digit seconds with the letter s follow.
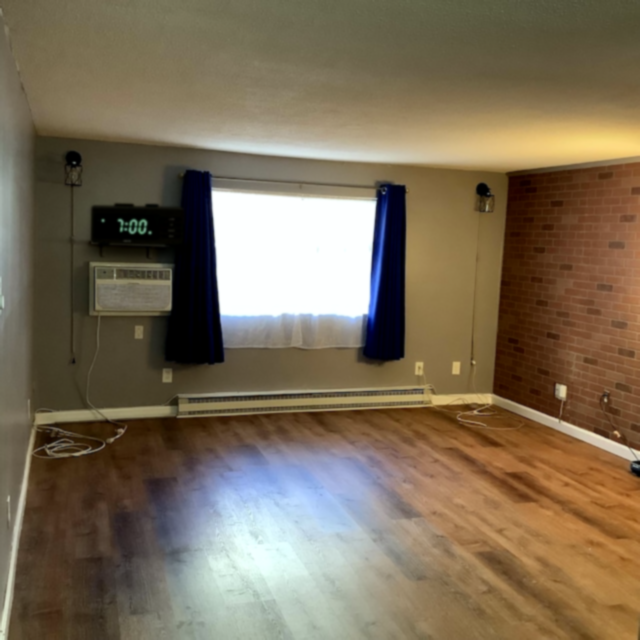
7h00
